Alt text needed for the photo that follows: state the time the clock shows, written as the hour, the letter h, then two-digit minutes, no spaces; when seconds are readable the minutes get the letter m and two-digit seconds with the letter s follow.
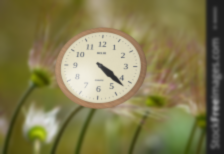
4h22
